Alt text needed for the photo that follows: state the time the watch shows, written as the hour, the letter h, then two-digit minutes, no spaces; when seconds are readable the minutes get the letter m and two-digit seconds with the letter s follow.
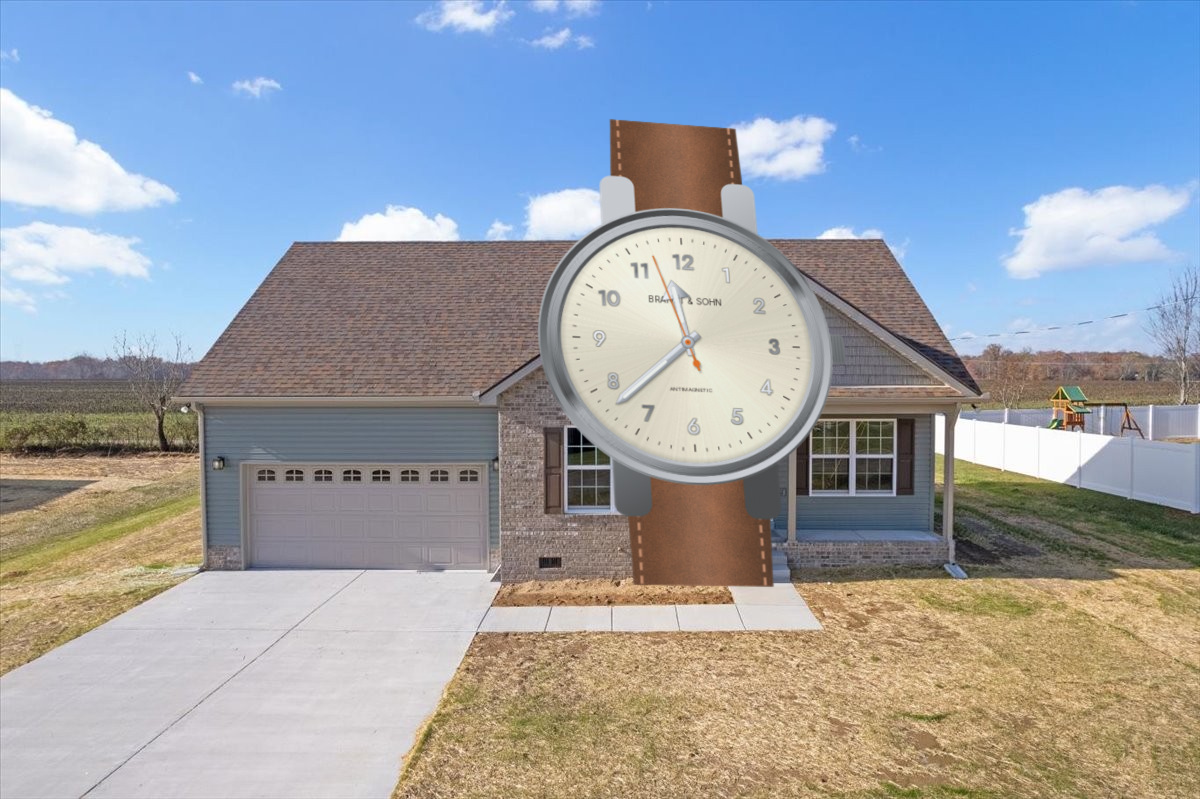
11h37m57s
